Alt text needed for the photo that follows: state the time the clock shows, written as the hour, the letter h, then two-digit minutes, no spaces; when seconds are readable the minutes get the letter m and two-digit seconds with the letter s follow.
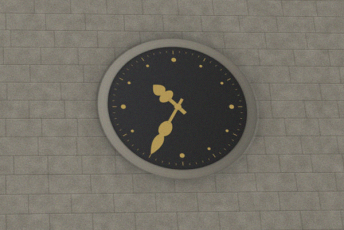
10h35
